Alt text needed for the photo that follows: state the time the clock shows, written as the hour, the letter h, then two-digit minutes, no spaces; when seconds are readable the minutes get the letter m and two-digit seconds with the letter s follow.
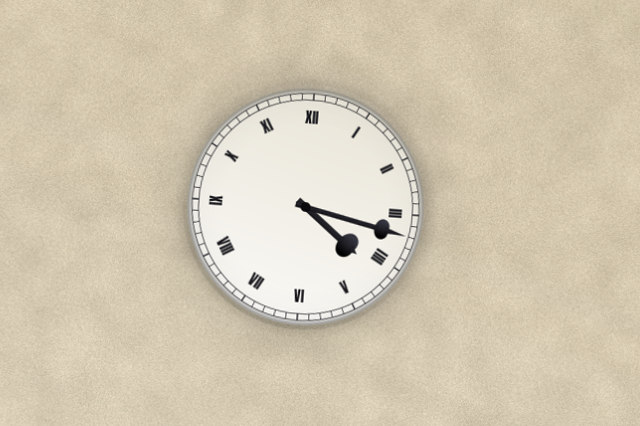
4h17
